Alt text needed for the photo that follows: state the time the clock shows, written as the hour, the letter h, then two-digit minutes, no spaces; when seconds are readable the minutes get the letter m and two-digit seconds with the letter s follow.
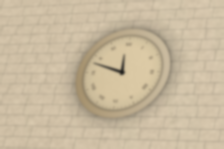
11h48
